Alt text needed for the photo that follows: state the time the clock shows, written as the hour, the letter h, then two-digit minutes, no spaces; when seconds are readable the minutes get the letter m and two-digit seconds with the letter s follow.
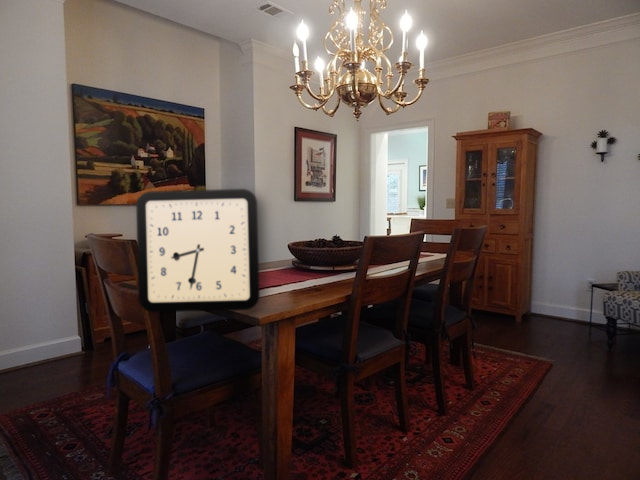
8h32
